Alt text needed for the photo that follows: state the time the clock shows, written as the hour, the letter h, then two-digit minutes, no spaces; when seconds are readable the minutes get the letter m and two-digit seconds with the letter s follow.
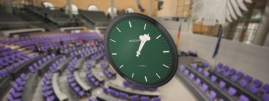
1h07
